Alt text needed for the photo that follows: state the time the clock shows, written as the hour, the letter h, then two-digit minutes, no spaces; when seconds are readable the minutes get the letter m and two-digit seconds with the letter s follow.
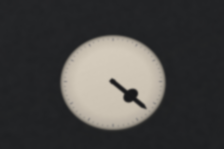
4h22
